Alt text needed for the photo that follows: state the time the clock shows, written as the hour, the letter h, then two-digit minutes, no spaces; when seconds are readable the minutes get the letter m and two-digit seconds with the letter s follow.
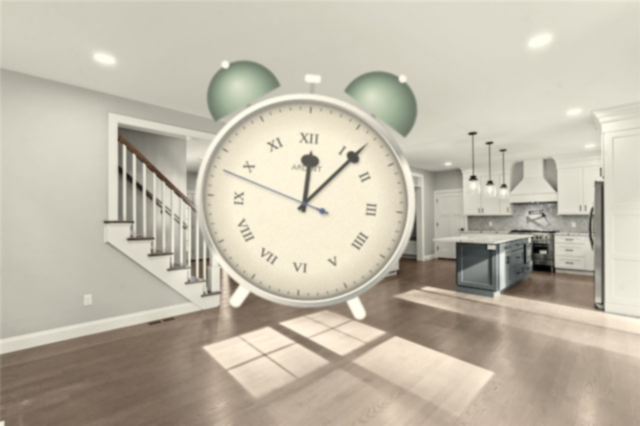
12h06m48s
